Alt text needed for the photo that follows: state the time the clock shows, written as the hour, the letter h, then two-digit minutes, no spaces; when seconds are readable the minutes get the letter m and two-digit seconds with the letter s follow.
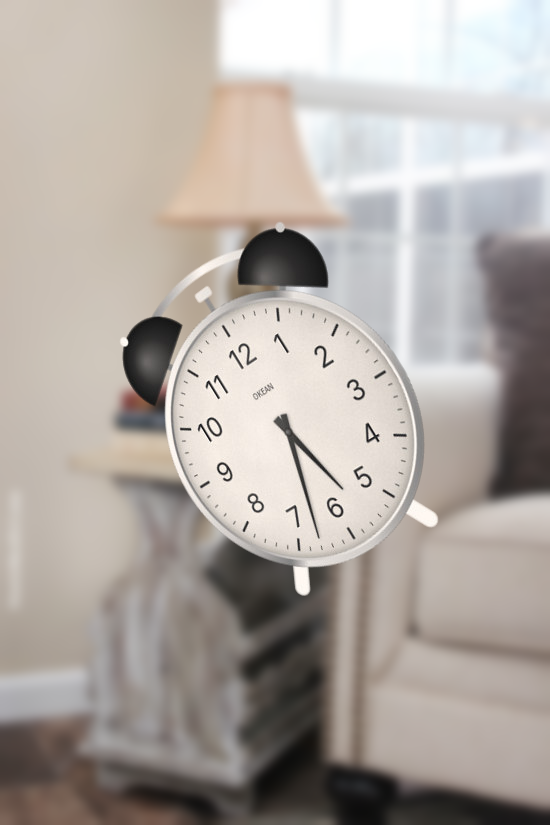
5h33
